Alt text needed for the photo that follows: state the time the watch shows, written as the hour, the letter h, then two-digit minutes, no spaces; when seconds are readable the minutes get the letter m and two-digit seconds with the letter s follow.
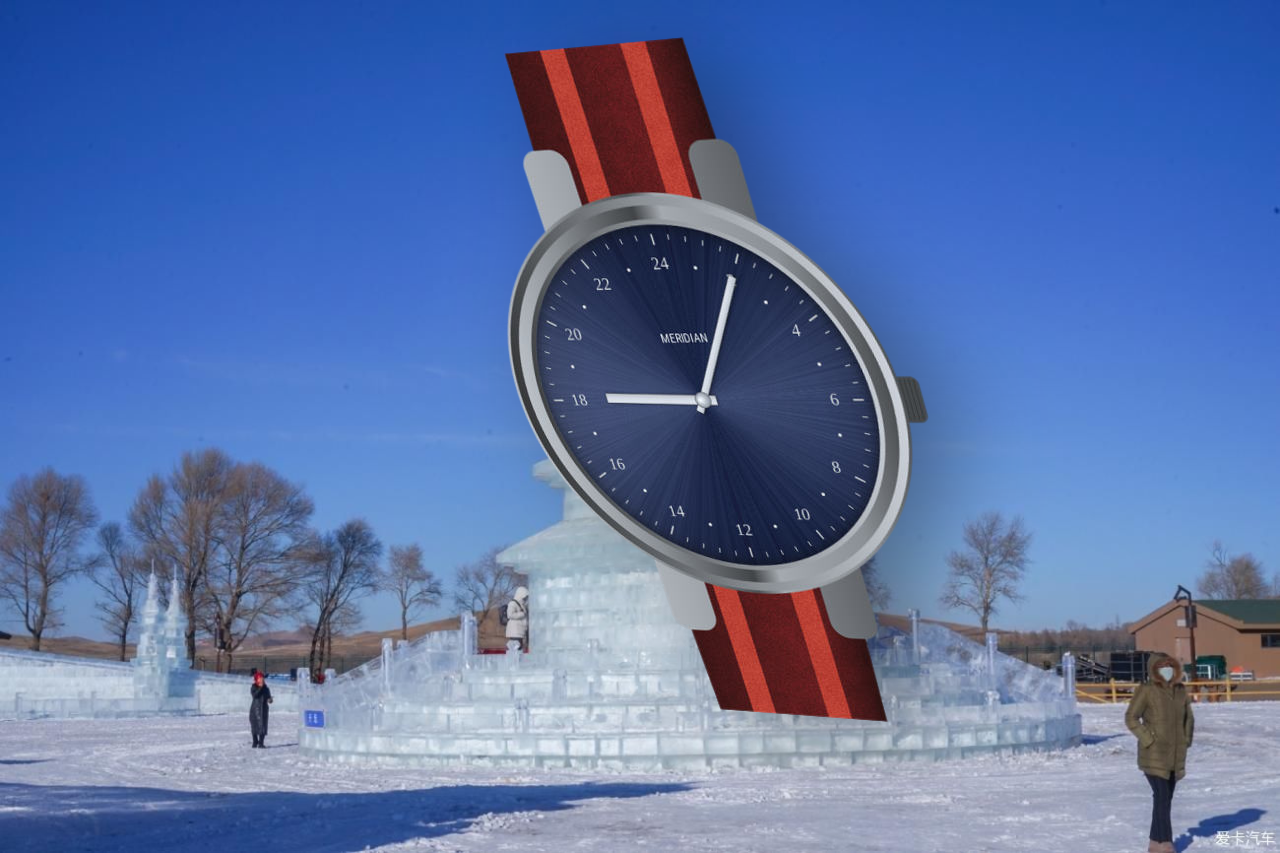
18h05
